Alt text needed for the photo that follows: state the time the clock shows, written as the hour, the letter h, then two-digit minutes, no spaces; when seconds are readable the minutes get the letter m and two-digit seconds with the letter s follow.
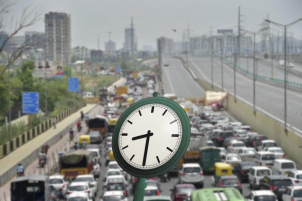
8h30
